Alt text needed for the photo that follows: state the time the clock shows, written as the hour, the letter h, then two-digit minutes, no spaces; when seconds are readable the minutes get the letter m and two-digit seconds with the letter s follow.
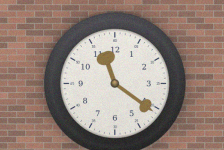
11h21
